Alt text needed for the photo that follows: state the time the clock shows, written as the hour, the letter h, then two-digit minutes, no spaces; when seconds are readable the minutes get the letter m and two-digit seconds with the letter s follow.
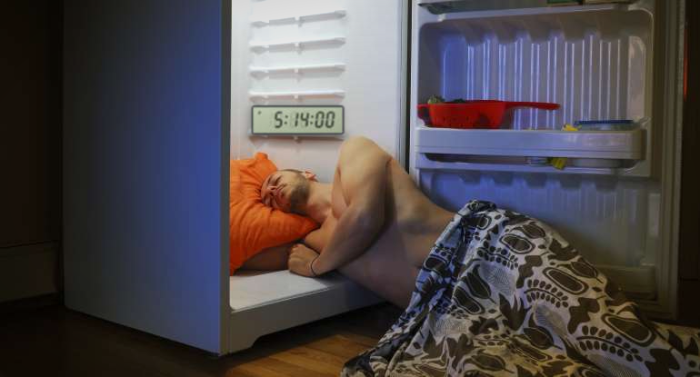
5h14m00s
